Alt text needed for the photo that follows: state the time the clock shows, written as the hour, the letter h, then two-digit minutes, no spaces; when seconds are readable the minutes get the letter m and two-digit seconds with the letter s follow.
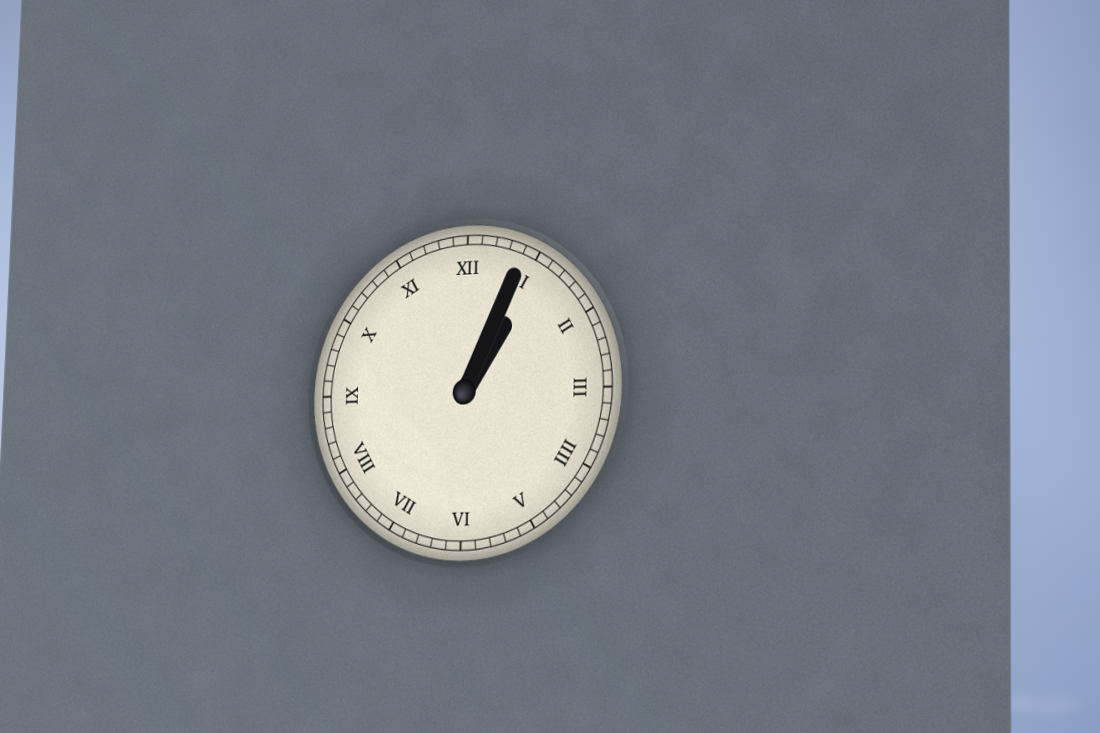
1h04
